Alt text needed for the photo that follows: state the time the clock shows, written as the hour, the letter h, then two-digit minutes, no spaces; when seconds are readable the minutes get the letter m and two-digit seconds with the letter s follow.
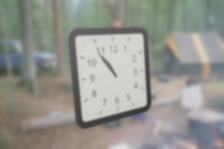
10h54
